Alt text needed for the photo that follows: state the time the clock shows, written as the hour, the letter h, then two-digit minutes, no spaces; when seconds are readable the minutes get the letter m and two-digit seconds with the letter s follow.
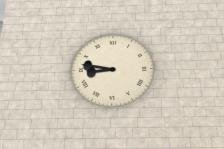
8h47
